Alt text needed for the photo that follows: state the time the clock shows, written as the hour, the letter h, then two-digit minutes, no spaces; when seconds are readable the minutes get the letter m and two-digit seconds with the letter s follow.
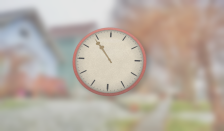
10h54
